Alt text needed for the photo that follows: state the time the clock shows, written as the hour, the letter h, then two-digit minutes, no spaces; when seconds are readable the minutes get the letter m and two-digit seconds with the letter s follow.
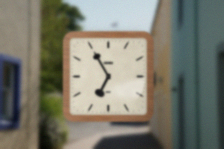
6h55
